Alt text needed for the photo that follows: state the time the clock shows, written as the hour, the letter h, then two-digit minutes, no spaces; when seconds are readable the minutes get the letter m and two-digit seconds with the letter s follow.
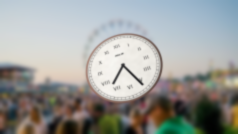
7h26
